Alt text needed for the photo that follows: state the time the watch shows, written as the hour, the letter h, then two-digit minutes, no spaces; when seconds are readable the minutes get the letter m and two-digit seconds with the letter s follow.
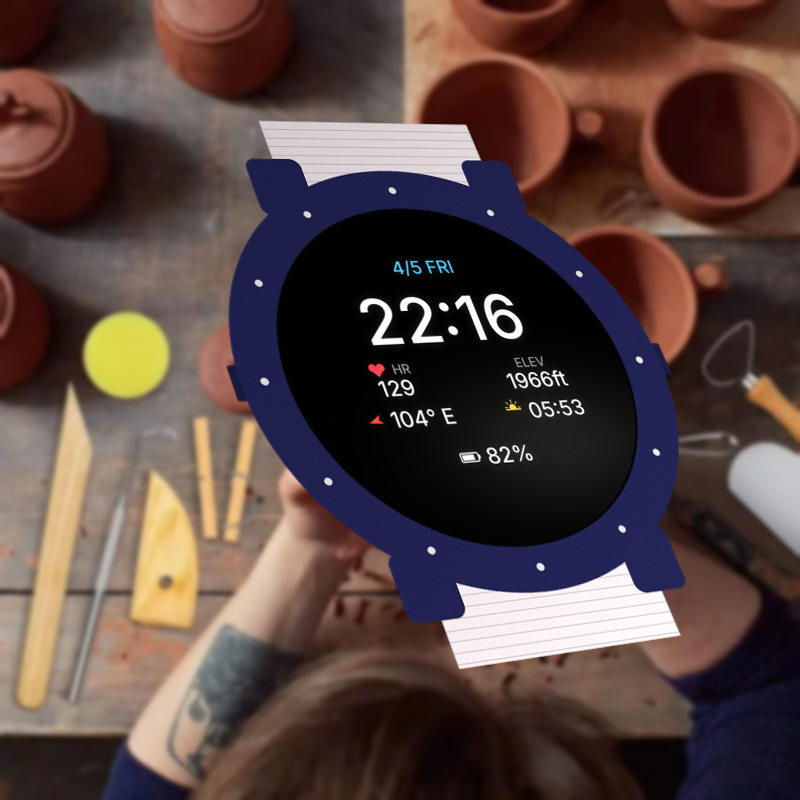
22h16
